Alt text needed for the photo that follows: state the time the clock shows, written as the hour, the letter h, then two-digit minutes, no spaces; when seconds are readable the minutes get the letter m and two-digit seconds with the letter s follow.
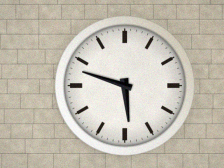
5h48
